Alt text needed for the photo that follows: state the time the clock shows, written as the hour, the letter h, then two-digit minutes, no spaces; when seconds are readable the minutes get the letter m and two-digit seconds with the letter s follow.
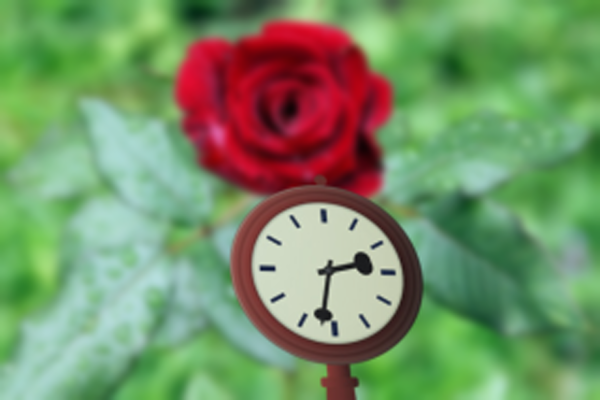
2h32
